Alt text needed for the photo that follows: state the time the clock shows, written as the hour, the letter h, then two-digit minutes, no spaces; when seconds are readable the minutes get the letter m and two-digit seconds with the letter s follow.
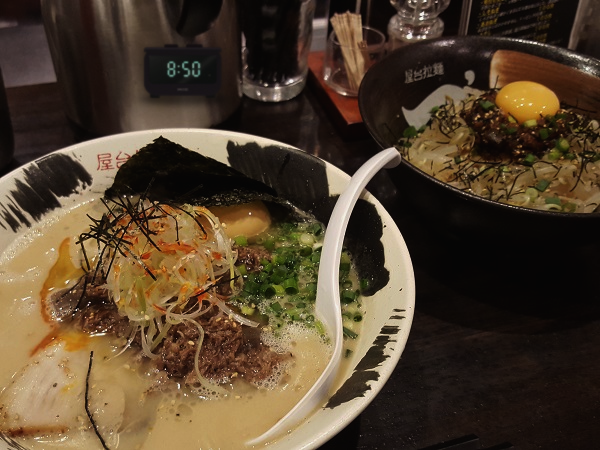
8h50
